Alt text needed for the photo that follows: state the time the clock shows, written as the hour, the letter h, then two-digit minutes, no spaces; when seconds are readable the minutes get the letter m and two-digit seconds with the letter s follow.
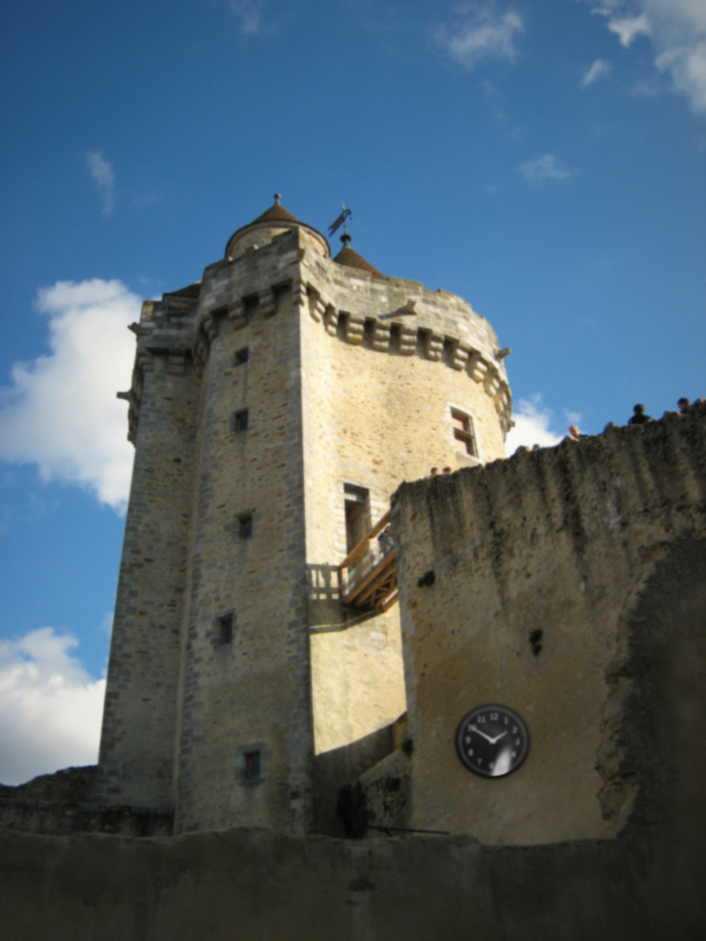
1h50
